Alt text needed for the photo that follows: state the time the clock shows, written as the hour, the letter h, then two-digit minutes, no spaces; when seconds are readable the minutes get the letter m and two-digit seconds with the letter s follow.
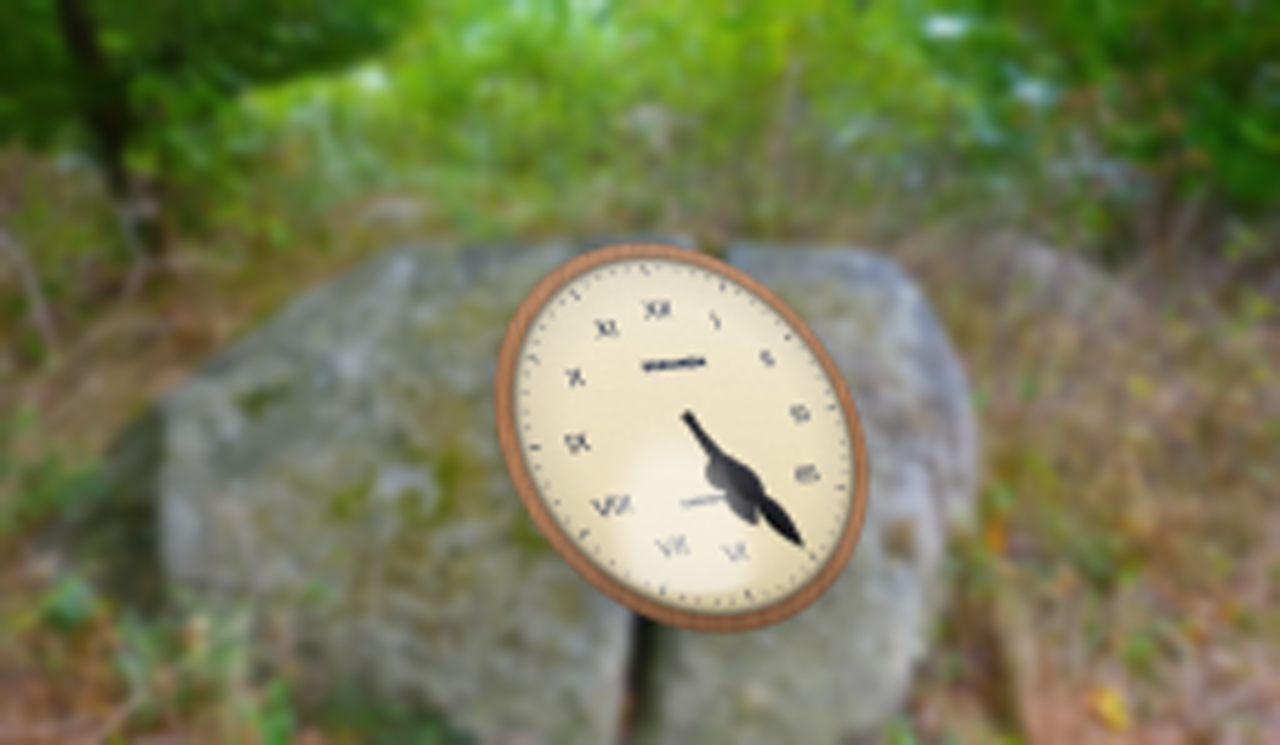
5h25
